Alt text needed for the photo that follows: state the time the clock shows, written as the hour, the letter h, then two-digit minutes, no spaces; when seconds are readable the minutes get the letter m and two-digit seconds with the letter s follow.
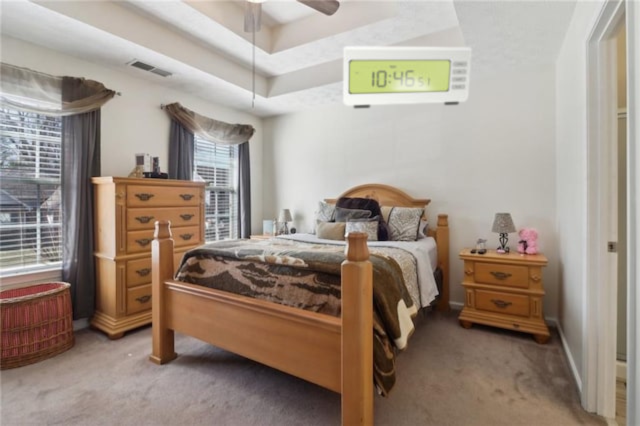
10h46
